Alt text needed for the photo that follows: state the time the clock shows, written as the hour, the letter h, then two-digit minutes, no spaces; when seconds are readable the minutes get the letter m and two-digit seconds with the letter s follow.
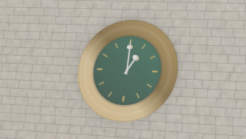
1h00
